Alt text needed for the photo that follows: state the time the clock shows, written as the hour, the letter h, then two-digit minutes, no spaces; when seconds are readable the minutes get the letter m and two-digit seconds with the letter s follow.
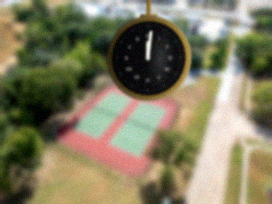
12h01
